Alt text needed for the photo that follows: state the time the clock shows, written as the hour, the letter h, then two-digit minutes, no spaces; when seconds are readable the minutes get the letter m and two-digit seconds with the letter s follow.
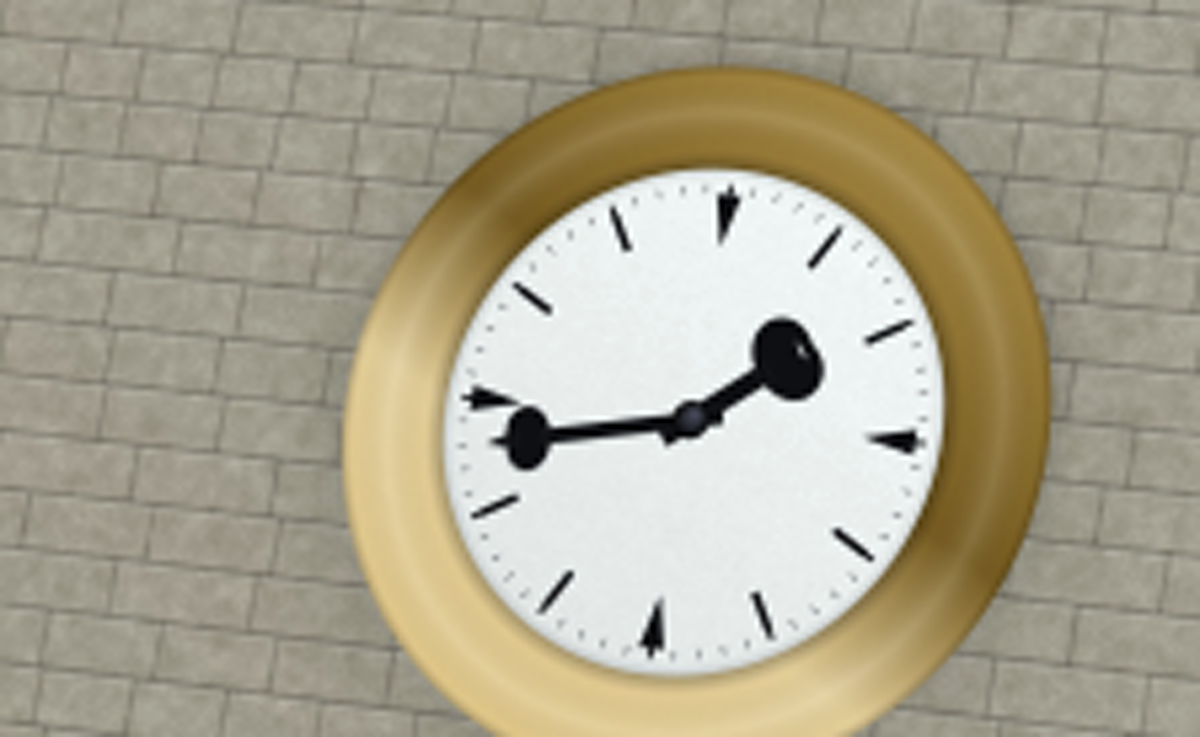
1h43
